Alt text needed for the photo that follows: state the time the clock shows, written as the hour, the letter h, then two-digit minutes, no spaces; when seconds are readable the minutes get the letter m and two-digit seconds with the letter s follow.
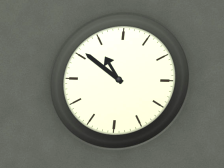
10h51
